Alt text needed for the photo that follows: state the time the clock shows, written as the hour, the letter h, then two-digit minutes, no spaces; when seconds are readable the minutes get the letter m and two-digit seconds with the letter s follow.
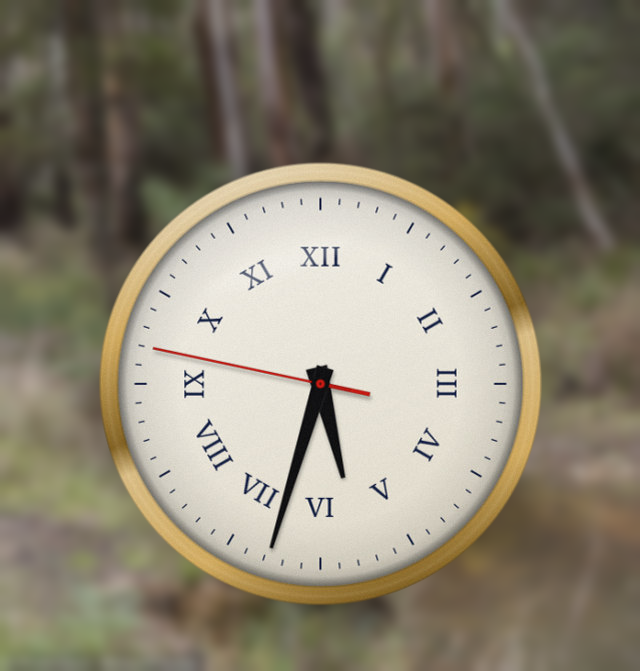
5h32m47s
